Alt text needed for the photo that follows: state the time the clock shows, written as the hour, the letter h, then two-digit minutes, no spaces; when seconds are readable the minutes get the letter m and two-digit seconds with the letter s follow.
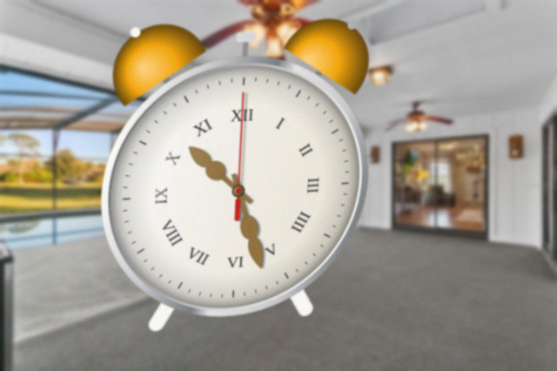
10h27m00s
